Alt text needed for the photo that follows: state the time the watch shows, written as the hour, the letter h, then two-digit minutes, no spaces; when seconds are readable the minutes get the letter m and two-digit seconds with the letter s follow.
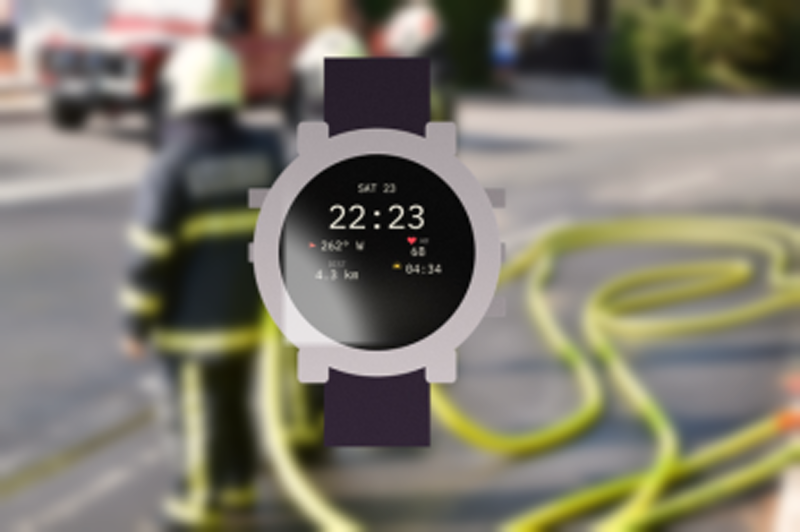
22h23
